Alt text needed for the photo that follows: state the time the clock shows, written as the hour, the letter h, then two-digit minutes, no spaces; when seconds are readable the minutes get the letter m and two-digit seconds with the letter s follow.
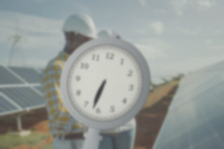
6h32
